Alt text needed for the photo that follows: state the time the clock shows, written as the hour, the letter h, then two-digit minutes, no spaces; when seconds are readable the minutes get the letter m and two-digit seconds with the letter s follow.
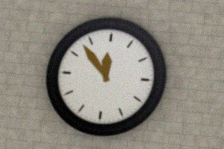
11h53
